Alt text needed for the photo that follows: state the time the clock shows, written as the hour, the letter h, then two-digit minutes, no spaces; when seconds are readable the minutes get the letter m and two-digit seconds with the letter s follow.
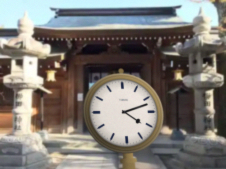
4h12
